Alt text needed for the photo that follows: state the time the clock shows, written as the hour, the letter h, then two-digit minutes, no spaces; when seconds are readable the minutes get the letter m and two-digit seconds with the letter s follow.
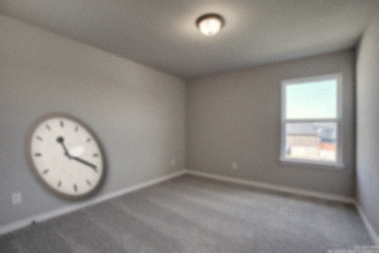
11h19
